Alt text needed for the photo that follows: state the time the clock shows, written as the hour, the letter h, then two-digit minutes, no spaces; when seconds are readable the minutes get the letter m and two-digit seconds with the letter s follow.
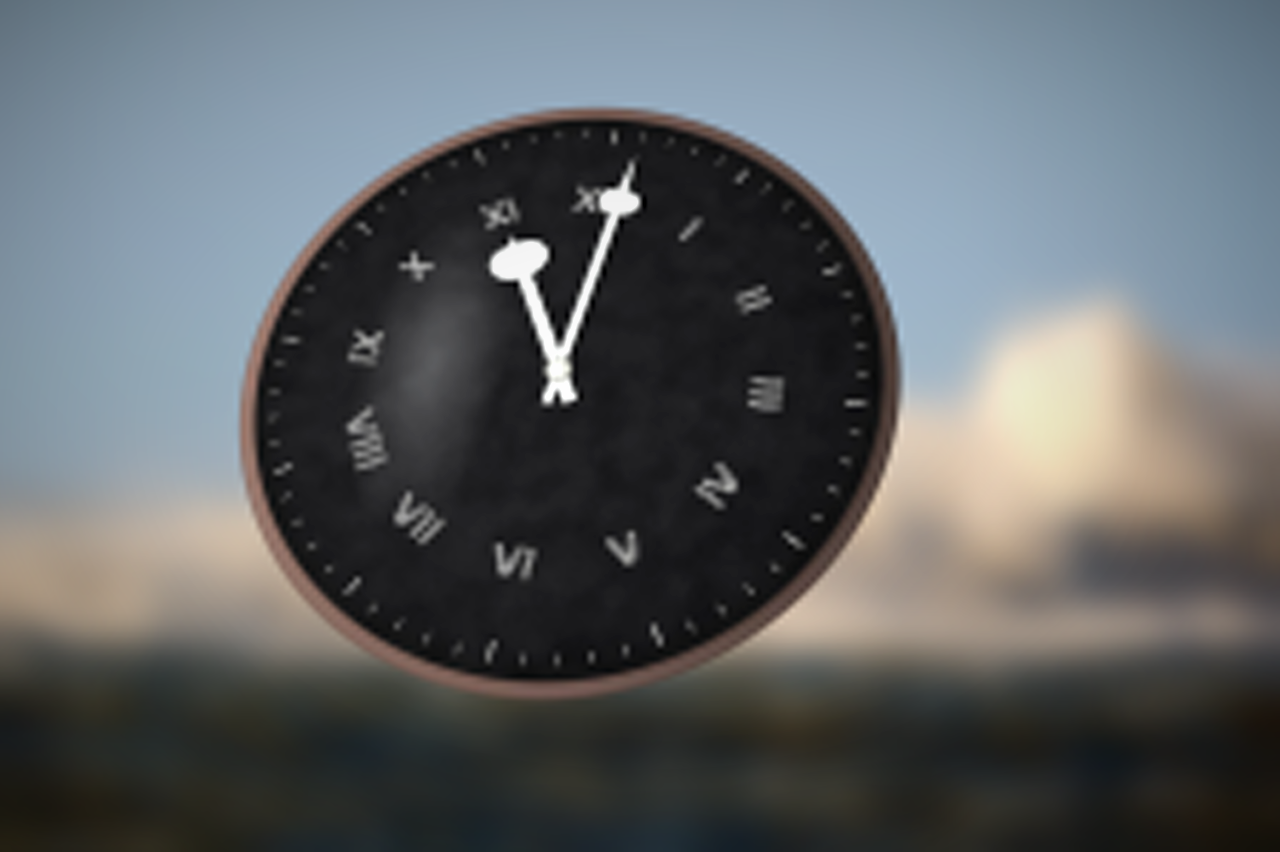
11h01
